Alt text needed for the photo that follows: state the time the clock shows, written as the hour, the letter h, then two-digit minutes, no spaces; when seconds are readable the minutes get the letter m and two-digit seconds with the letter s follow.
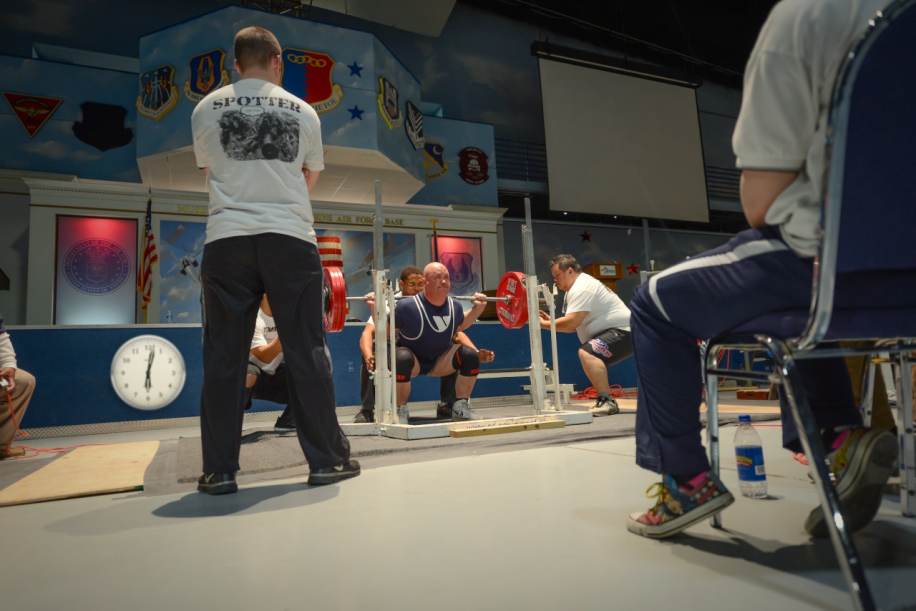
6h02
